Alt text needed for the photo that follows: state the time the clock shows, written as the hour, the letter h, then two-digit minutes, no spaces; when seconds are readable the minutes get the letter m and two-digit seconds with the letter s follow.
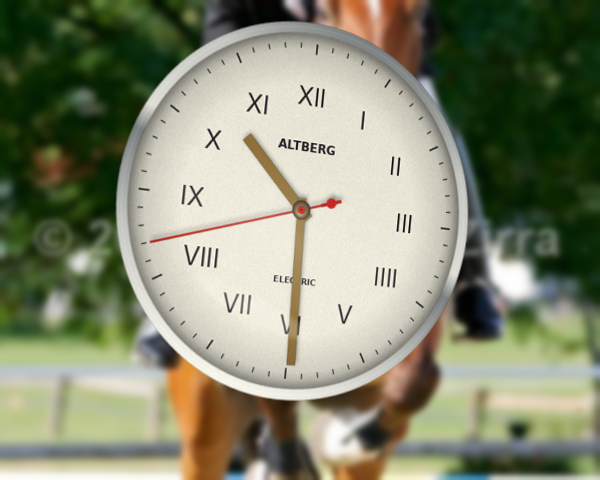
10h29m42s
